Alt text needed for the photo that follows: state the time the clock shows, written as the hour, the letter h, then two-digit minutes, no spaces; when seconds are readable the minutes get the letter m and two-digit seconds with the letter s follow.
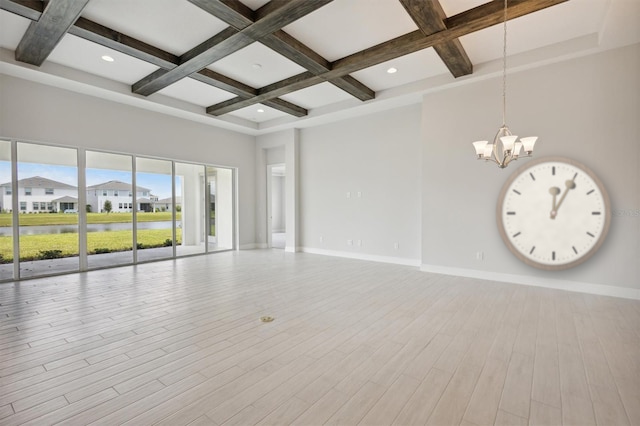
12h05
